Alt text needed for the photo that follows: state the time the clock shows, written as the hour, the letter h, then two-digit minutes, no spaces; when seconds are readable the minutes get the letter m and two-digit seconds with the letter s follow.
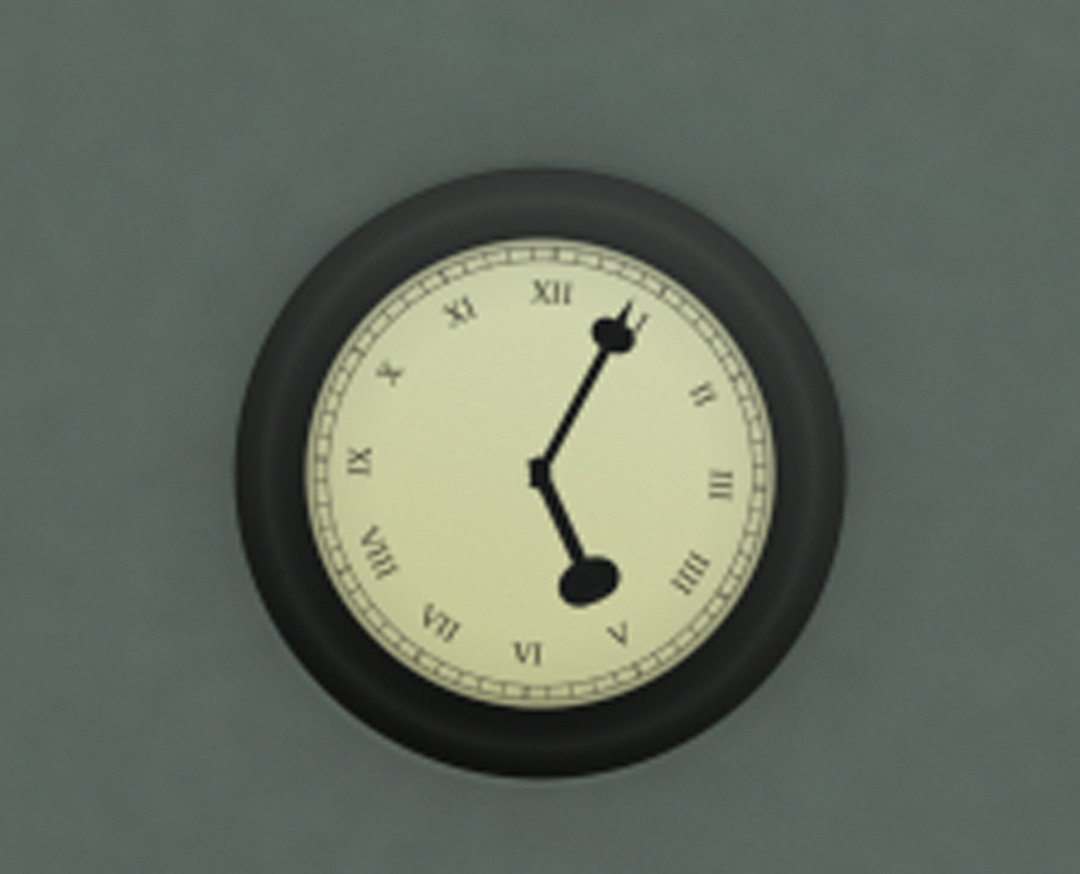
5h04
